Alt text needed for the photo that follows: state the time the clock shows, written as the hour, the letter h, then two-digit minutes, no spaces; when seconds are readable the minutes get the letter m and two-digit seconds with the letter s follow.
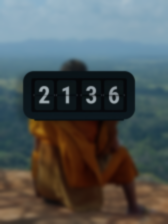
21h36
